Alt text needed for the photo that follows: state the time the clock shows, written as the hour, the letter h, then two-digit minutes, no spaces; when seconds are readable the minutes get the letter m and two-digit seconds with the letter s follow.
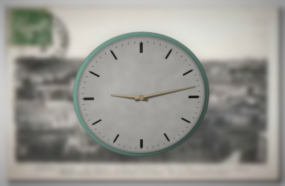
9h13
